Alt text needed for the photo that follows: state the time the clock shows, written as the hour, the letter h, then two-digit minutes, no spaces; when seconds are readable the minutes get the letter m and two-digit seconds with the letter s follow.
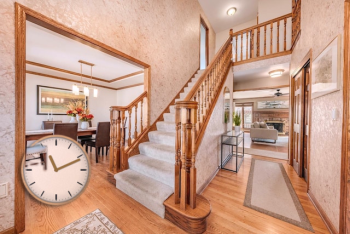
11h11
